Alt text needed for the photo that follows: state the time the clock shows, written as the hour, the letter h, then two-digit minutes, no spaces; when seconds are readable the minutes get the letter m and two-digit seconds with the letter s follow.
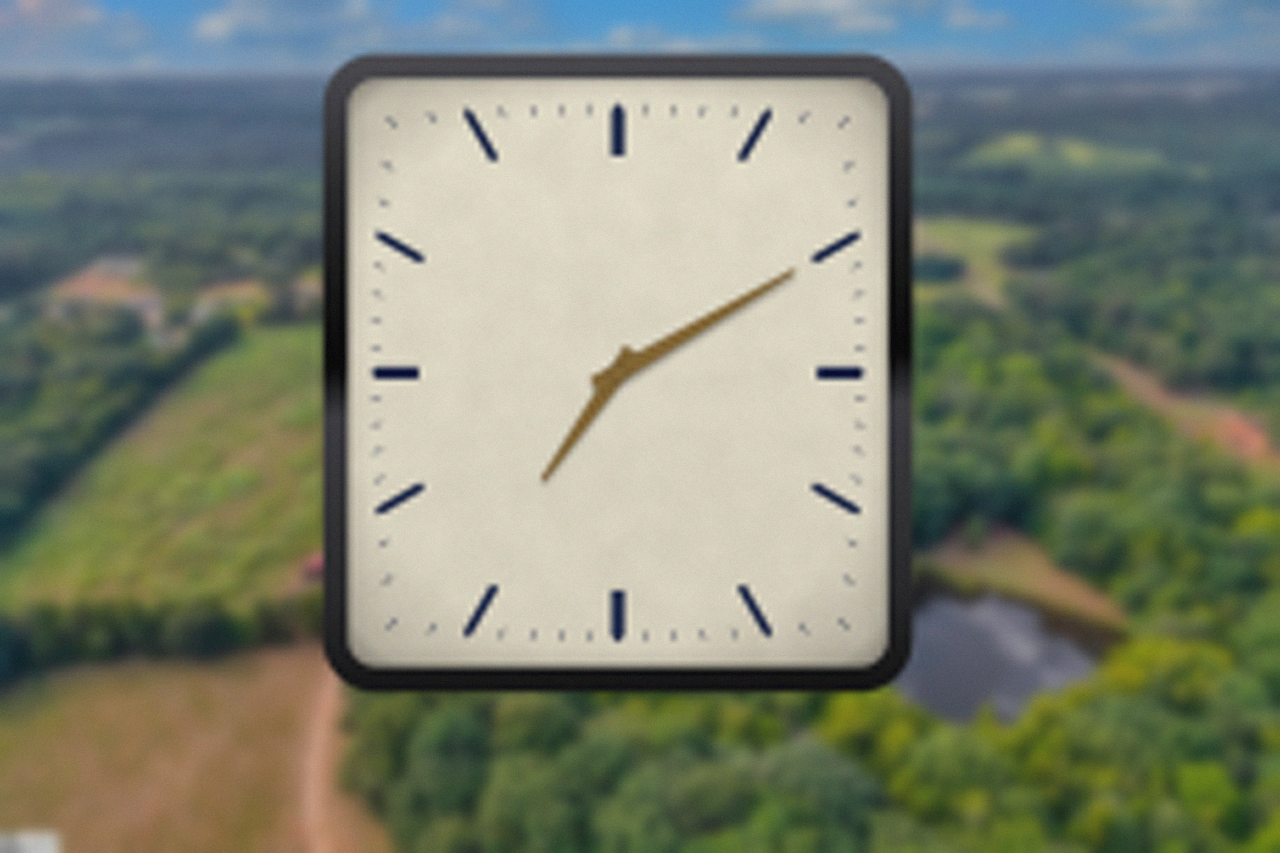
7h10
